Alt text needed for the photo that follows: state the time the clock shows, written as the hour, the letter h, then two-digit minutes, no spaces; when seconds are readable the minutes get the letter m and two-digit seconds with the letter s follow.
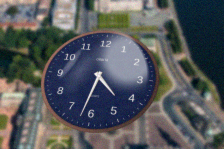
4h32
